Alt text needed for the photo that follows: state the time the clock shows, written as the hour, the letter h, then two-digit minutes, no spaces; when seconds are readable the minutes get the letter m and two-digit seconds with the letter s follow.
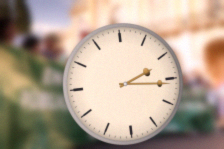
2h16
